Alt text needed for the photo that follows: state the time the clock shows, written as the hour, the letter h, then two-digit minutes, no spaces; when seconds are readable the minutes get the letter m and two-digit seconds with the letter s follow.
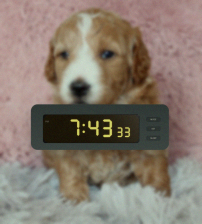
7h43m33s
